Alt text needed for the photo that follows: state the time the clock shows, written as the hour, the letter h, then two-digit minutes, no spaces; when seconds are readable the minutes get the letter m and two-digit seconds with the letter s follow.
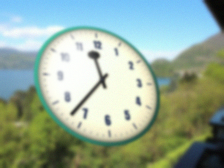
11h37
